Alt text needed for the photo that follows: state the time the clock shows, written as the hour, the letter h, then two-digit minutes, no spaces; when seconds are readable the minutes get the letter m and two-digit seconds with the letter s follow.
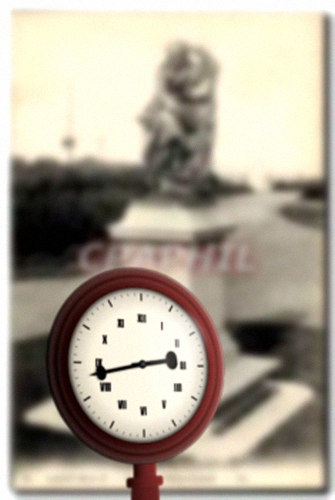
2h43
